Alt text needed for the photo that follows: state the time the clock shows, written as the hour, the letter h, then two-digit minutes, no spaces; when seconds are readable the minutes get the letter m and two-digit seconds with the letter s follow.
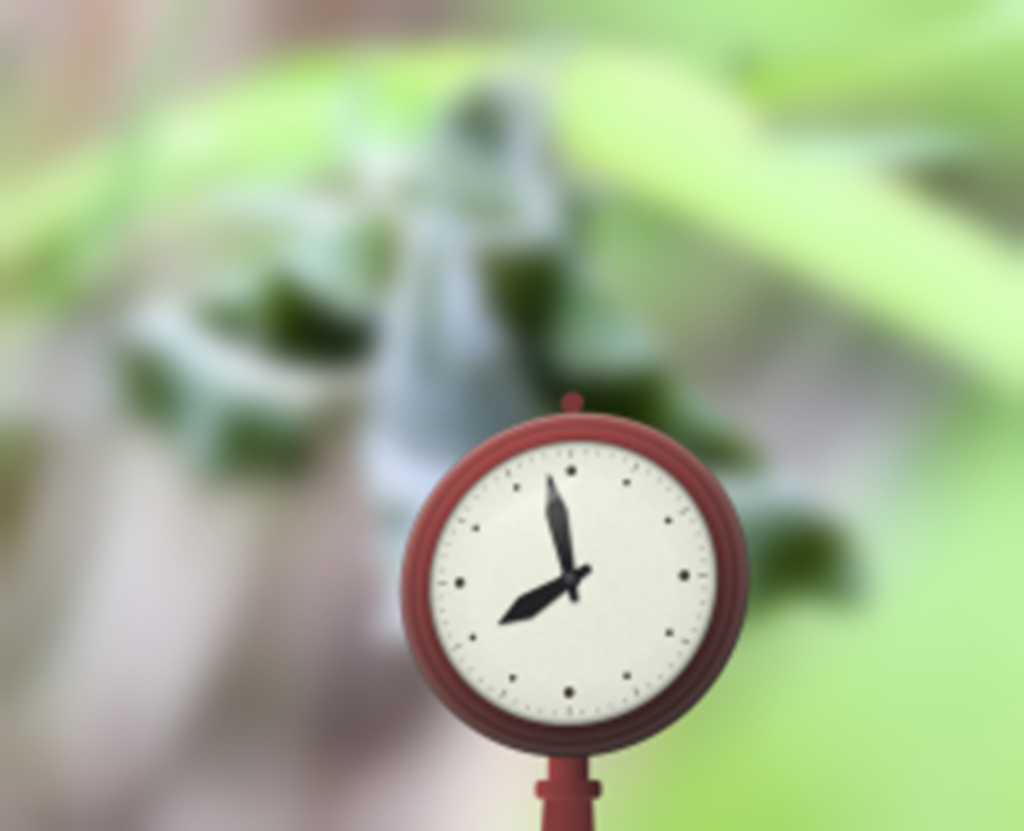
7h58
